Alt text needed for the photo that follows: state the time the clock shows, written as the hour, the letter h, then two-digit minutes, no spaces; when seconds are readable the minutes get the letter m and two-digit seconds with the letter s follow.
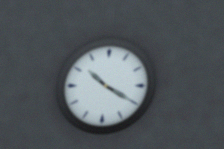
10h20
